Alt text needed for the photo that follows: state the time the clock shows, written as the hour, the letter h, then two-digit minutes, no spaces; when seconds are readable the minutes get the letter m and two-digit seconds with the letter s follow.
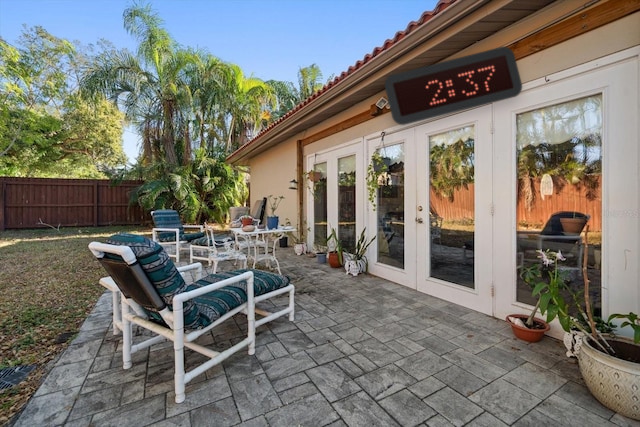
2h37
